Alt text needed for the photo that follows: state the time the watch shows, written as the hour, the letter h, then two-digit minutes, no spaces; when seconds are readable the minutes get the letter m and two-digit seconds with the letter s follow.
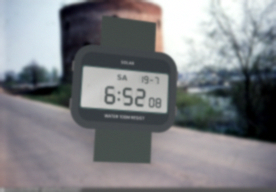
6h52
